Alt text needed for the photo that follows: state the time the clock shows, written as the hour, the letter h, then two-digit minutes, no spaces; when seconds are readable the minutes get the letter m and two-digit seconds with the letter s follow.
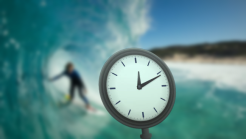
12h11
